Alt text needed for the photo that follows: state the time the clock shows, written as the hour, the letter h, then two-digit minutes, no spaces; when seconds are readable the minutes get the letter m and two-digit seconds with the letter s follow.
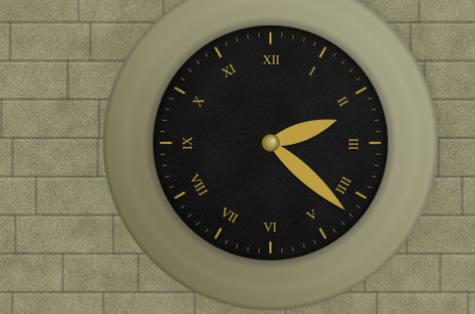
2h22
